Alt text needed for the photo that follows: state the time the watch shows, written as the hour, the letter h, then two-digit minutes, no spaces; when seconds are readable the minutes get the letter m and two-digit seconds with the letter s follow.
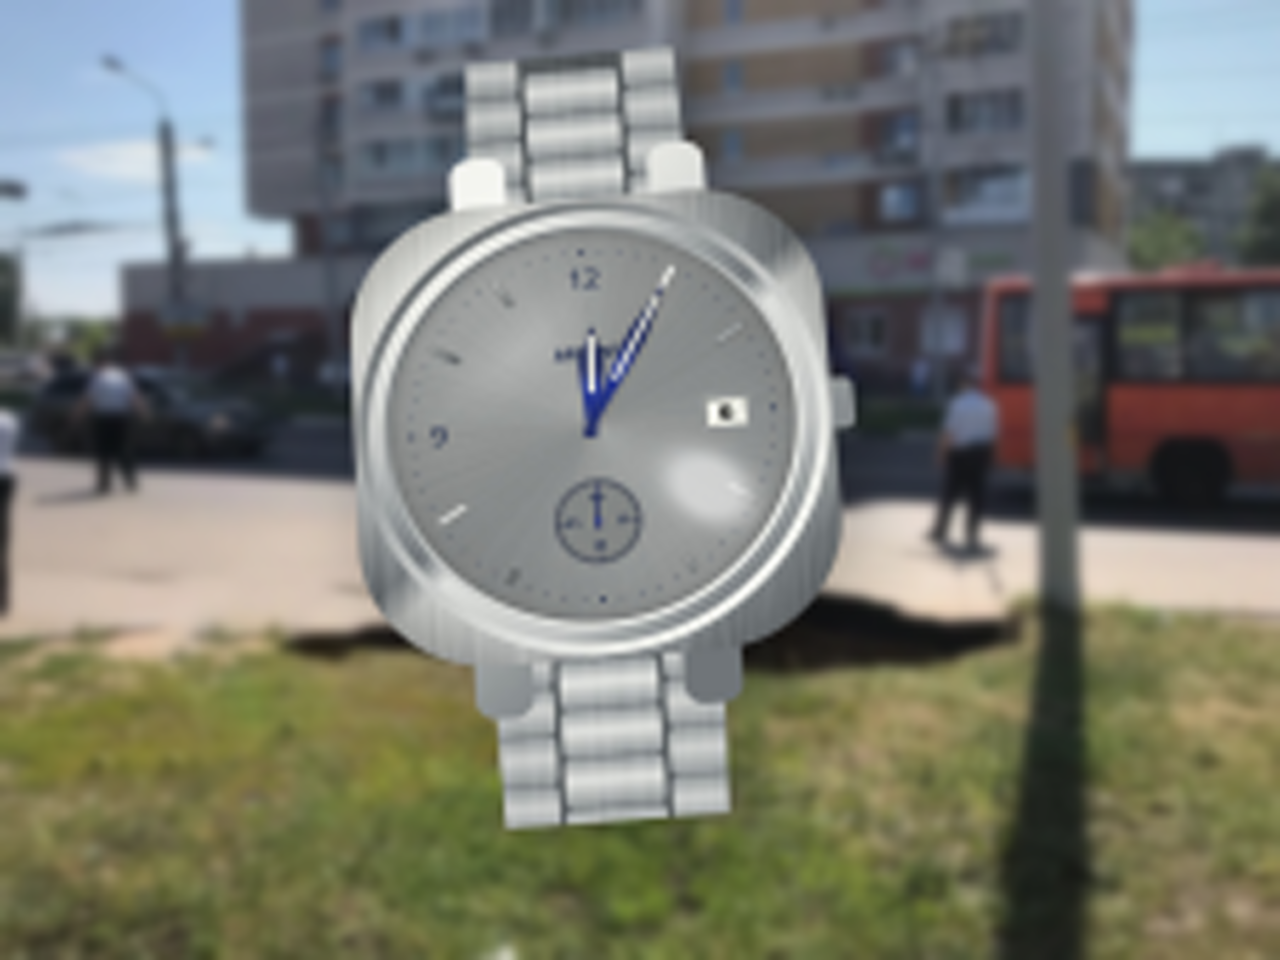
12h05
